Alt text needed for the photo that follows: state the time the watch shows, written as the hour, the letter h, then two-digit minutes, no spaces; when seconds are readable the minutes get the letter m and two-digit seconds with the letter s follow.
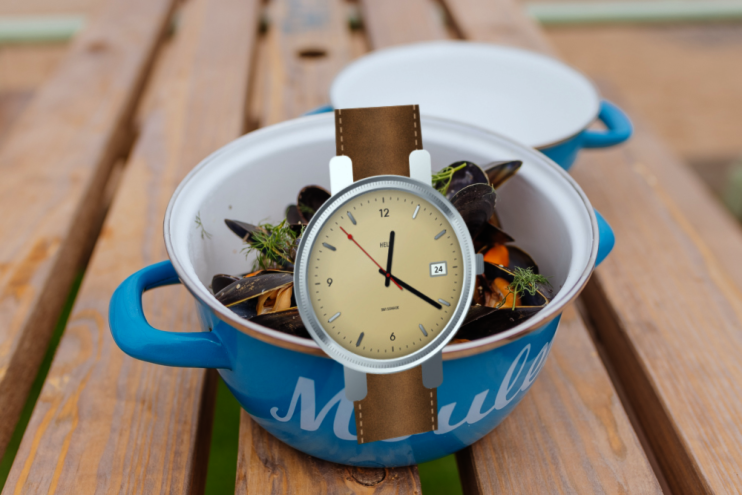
12h20m53s
